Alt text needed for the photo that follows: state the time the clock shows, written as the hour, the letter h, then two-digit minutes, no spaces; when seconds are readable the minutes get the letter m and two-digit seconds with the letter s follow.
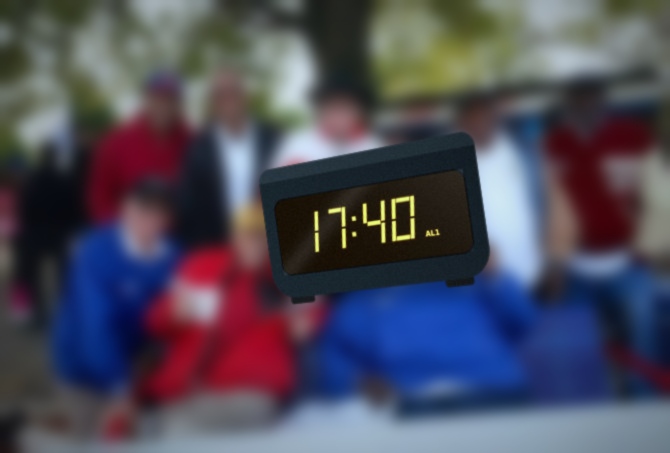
17h40
